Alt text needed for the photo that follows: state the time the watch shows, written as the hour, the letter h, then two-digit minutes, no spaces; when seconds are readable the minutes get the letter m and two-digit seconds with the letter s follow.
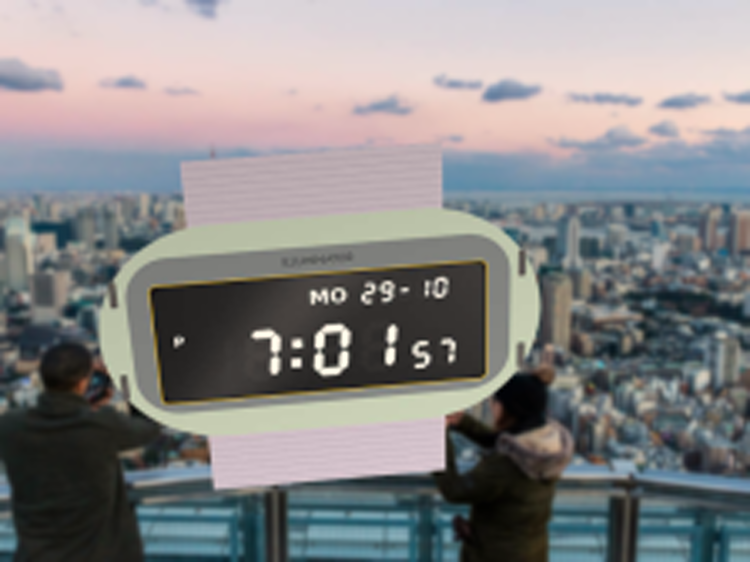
7h01m57s
